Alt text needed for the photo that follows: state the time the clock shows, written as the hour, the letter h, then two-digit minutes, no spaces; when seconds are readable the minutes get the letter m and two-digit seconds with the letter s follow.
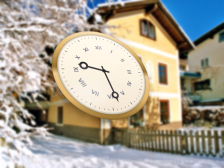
9h28
